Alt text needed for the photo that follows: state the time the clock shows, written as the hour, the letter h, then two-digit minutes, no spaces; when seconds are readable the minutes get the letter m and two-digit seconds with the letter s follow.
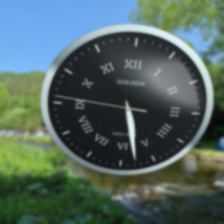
5h27m46s
